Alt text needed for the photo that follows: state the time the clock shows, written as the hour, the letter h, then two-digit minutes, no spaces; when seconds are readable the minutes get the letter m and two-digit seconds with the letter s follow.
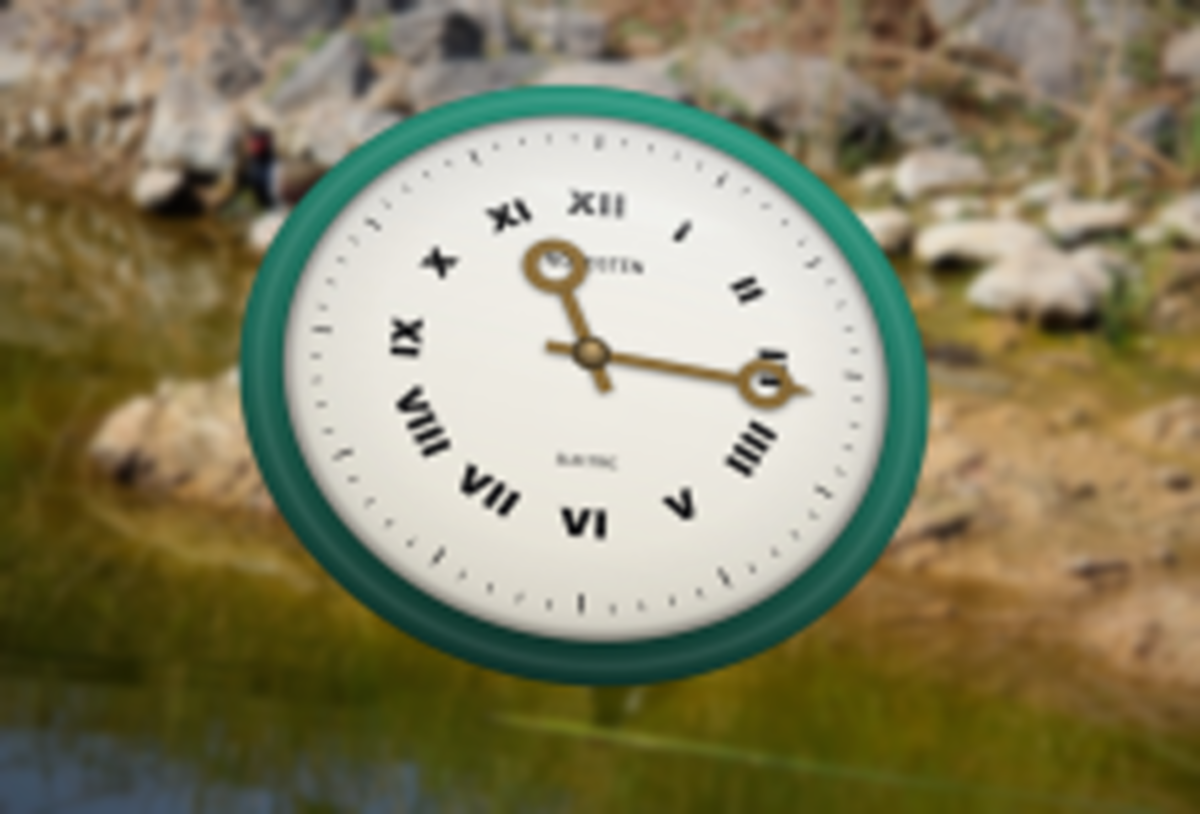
11h16
